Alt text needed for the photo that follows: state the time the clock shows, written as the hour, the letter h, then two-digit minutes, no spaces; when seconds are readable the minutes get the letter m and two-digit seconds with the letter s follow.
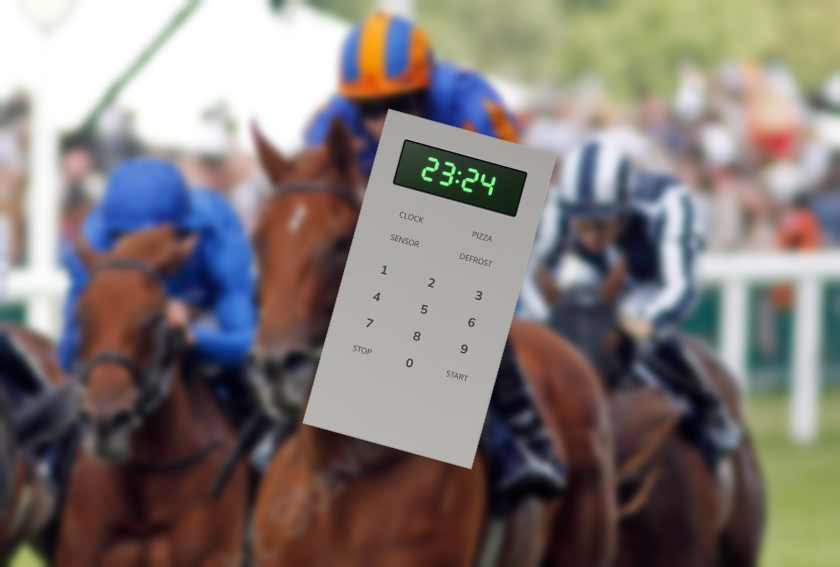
23h24
